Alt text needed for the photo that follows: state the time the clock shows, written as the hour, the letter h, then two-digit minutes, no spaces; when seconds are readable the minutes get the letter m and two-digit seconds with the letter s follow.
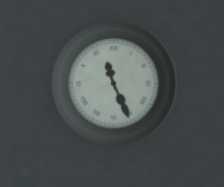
11h26
